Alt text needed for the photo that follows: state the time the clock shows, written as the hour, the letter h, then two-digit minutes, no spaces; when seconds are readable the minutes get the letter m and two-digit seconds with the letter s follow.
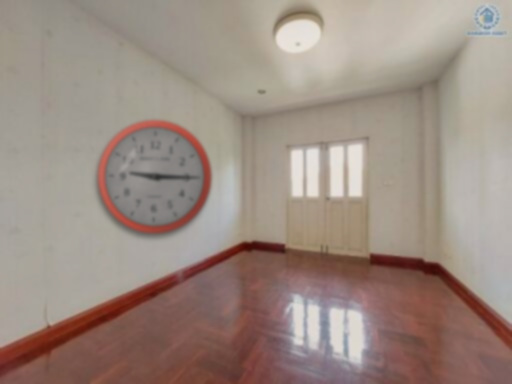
9h15
